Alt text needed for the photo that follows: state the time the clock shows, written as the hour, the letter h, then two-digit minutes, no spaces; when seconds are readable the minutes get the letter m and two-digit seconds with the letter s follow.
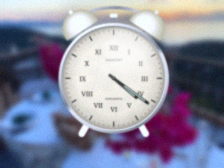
4h21
